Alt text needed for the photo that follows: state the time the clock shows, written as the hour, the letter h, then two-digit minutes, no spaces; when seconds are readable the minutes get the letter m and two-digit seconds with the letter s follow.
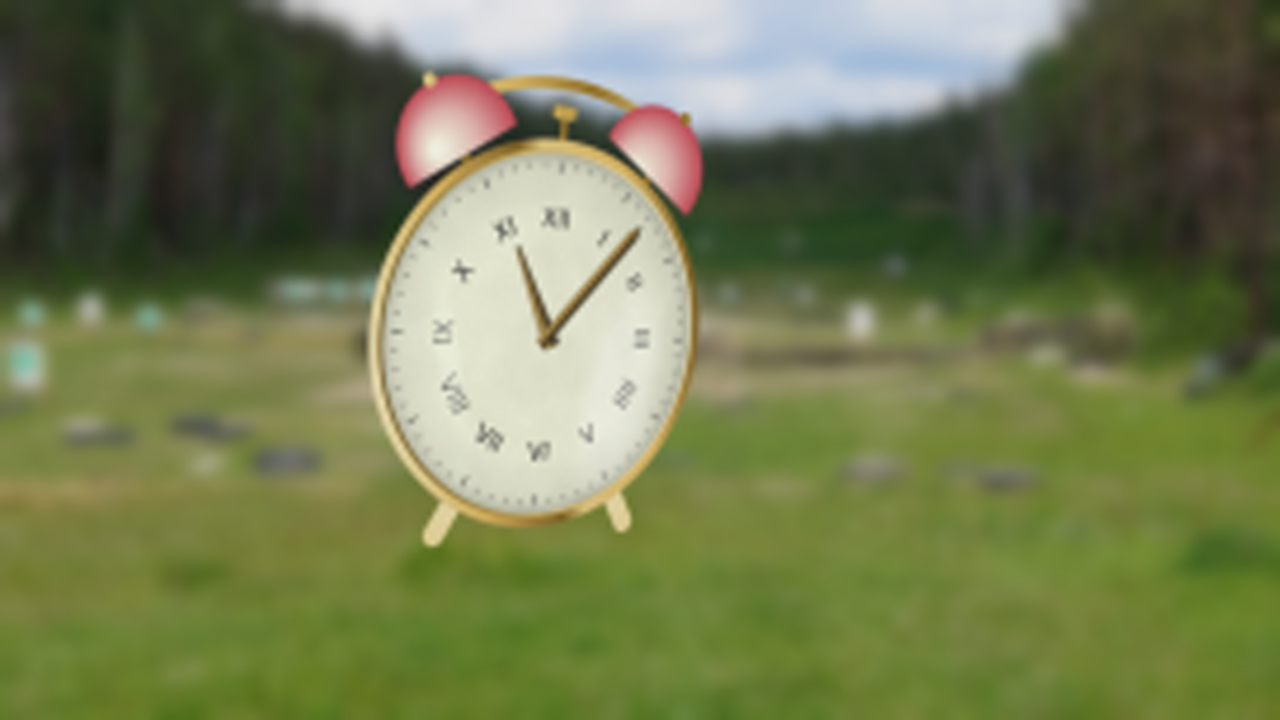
11h07
